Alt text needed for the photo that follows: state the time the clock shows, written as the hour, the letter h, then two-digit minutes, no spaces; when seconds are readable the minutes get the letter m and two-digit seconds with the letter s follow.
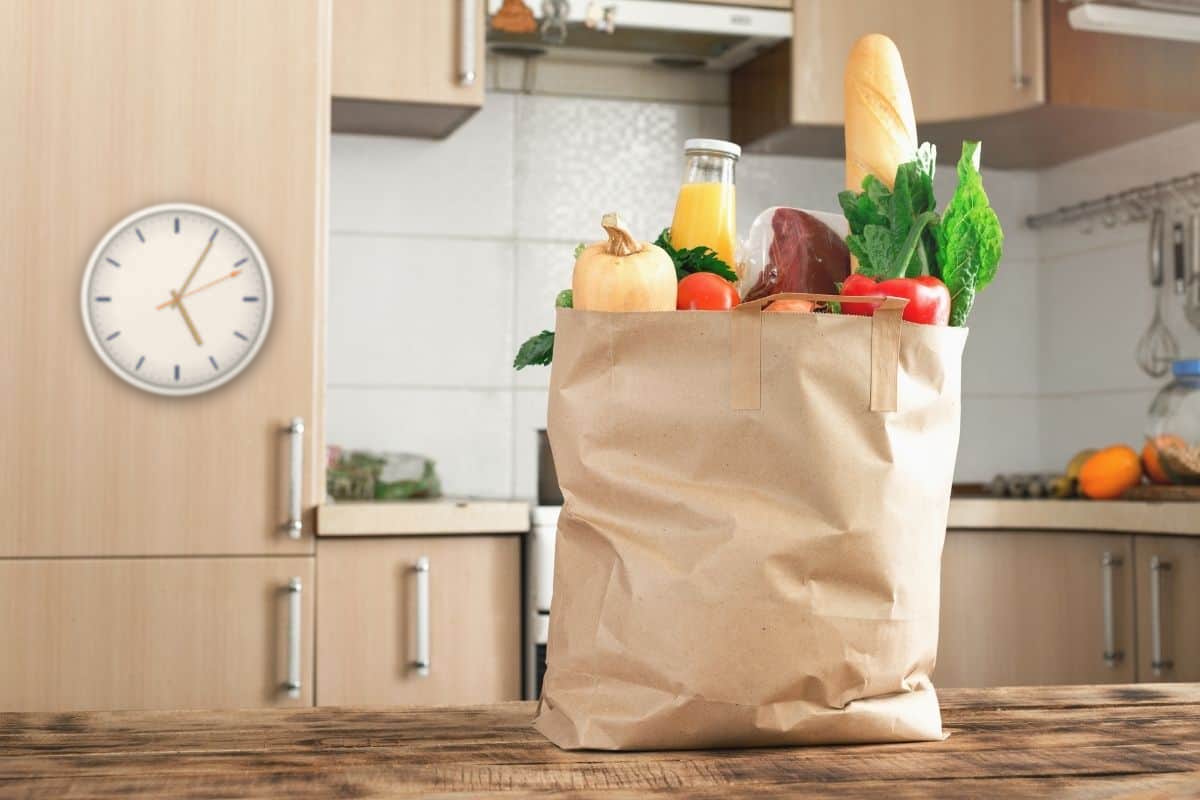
5h05m11s
